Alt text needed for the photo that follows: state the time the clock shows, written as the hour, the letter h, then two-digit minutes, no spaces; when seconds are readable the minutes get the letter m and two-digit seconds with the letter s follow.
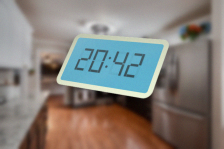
20h42
